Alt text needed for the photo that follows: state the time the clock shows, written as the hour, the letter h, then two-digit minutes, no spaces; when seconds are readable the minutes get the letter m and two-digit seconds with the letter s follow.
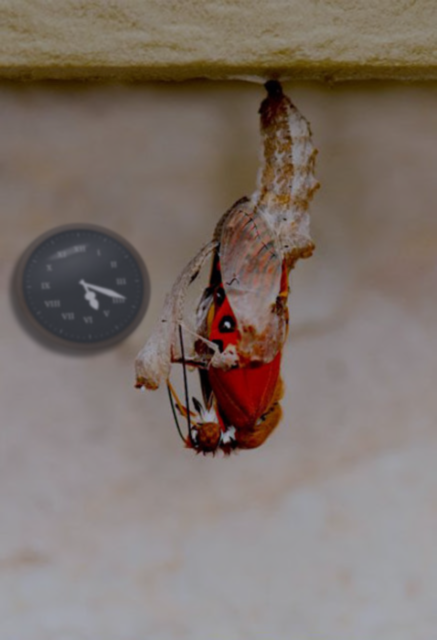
5h19
